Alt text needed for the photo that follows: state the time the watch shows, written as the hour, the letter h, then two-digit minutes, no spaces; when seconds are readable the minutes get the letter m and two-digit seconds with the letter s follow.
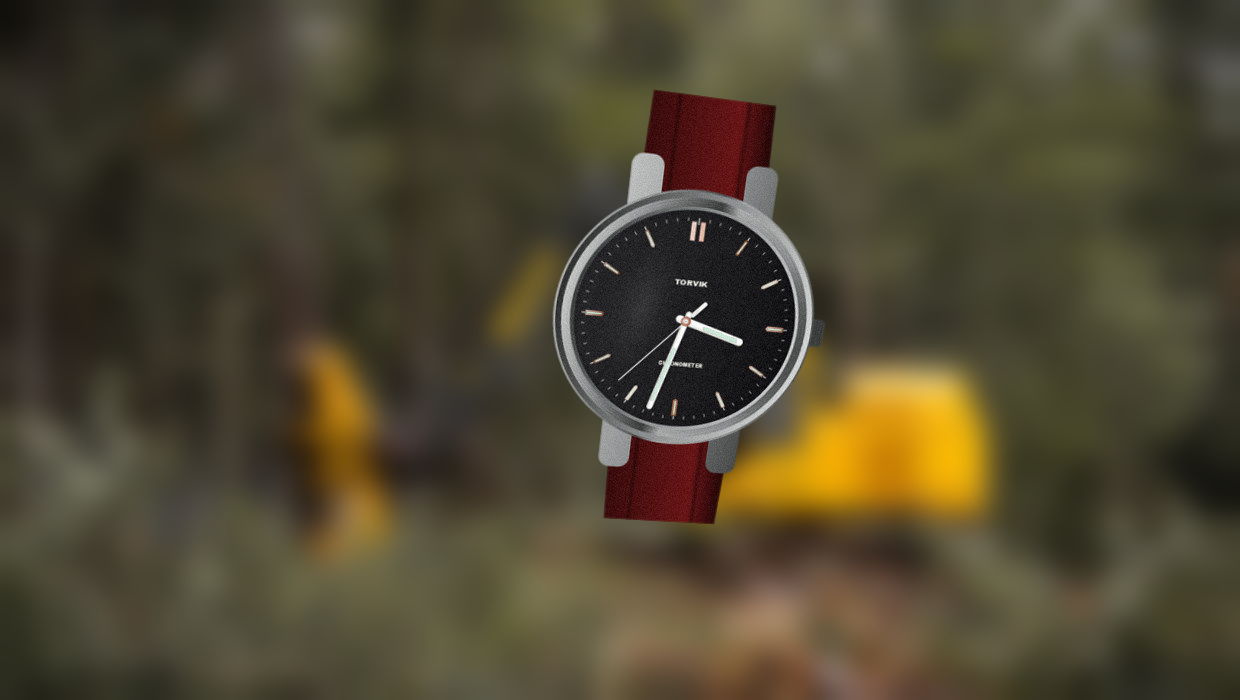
3h32m37s
